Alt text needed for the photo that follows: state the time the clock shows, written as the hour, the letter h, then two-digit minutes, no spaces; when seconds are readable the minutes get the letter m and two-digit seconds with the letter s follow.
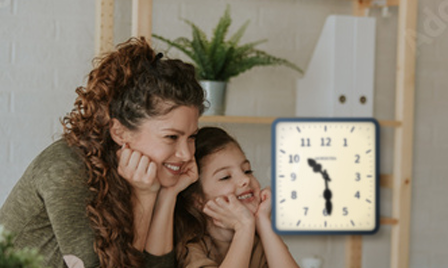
10h29
